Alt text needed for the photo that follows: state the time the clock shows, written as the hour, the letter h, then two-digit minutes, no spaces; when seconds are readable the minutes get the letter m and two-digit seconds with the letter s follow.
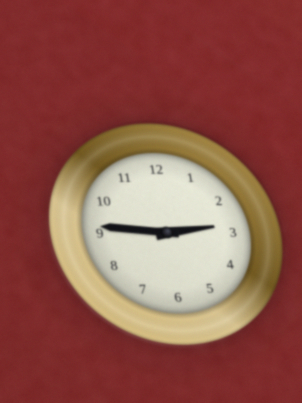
2h46
